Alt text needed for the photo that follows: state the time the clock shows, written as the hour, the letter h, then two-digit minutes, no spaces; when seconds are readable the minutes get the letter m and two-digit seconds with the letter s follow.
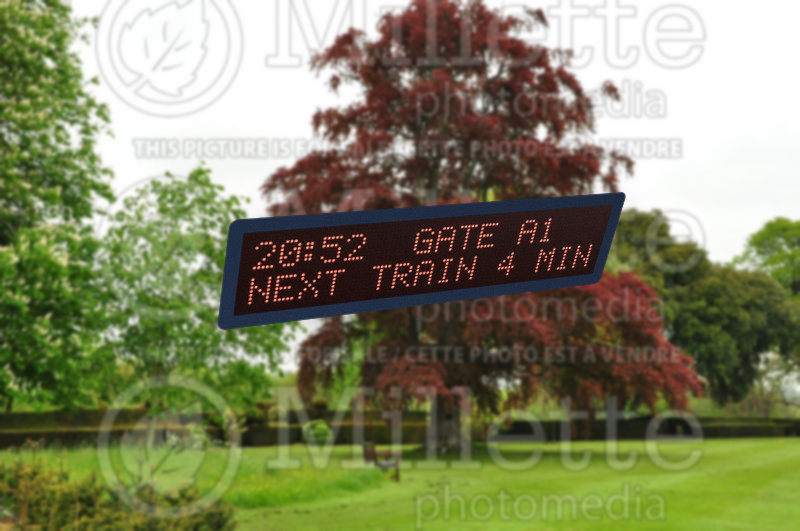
20h52
